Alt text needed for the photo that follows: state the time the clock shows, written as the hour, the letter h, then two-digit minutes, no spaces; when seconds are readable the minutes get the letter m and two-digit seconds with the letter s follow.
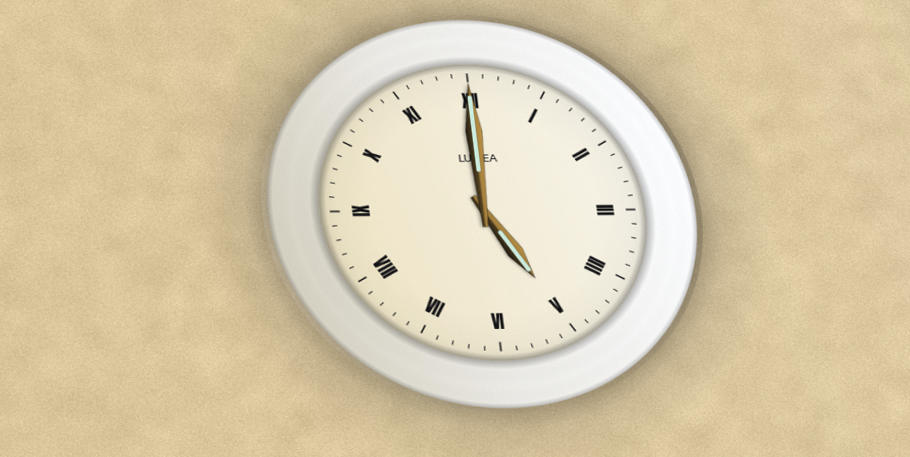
5h00
